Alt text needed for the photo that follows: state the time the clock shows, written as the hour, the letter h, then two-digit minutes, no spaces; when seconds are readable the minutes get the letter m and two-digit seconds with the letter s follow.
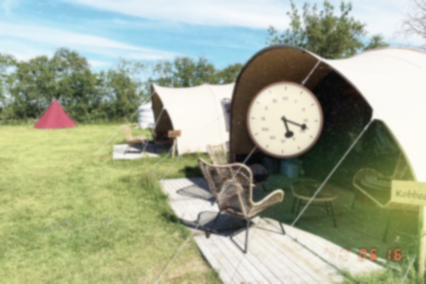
5h18
